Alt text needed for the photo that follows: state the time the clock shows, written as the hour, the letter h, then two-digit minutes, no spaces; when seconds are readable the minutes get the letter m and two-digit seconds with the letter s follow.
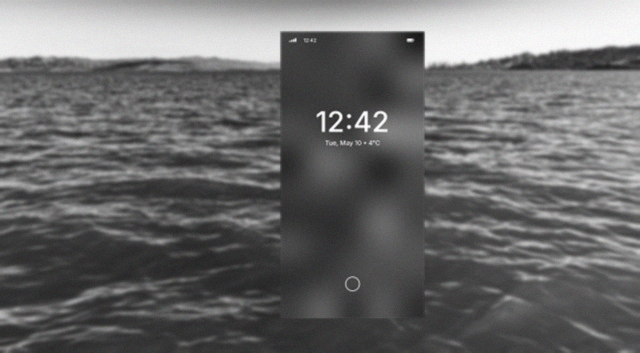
12h42
